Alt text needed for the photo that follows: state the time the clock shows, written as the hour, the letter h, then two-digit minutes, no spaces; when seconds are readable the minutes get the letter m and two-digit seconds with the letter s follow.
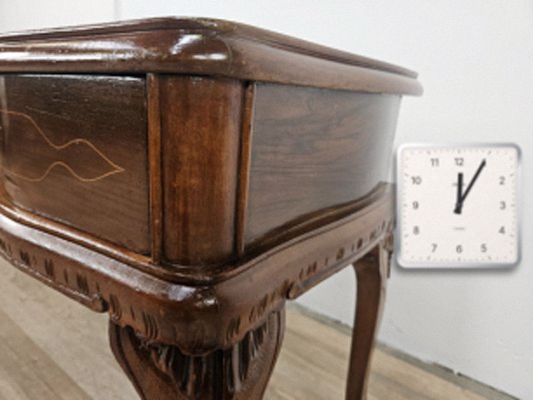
12h05
